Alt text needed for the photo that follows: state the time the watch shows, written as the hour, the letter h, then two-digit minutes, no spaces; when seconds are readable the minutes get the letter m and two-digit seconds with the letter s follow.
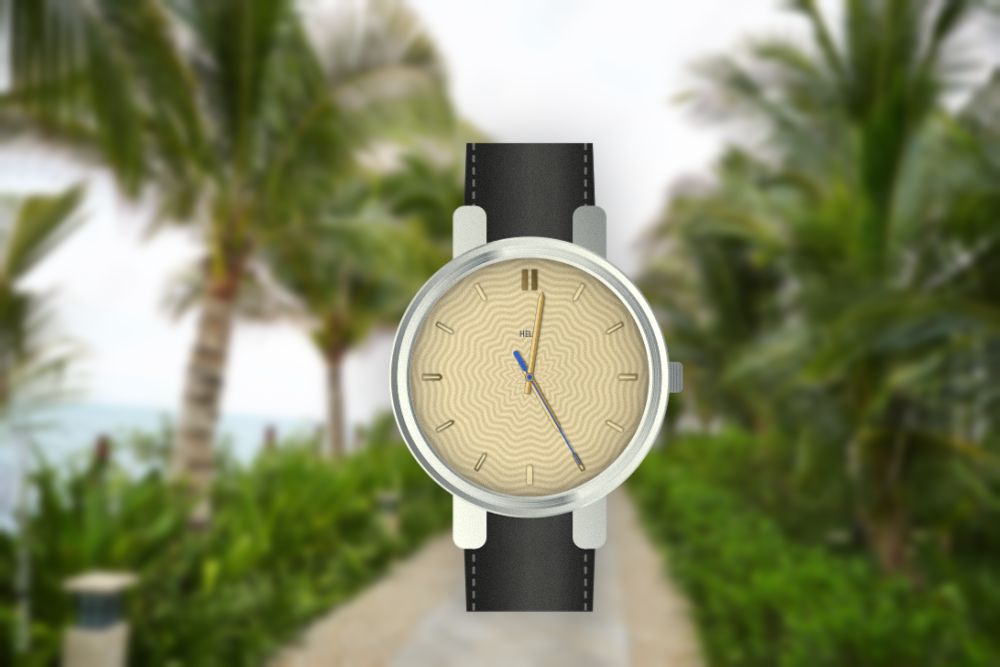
5h01m25s
